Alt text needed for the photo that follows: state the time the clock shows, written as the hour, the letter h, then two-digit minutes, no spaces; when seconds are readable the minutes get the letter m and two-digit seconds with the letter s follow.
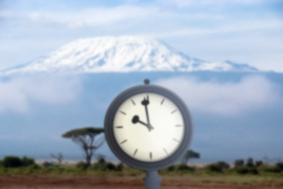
9h59
